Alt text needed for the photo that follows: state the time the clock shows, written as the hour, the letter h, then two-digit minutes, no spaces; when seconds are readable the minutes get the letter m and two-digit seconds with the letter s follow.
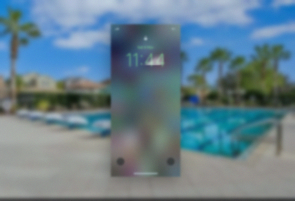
11h44
